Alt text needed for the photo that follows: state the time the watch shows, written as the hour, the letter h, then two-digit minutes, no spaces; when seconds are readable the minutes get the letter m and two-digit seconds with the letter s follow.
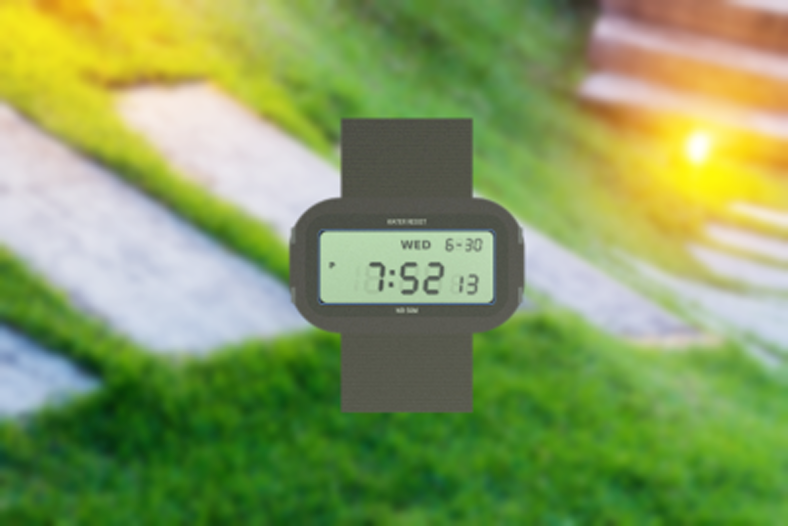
7h52m13s
